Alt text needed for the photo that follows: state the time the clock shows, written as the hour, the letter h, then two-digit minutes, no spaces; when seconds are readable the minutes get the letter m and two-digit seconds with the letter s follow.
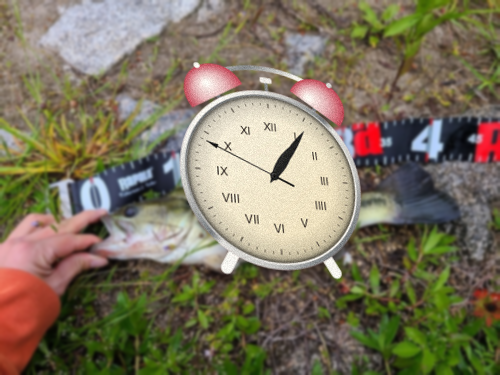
1h05m49s
